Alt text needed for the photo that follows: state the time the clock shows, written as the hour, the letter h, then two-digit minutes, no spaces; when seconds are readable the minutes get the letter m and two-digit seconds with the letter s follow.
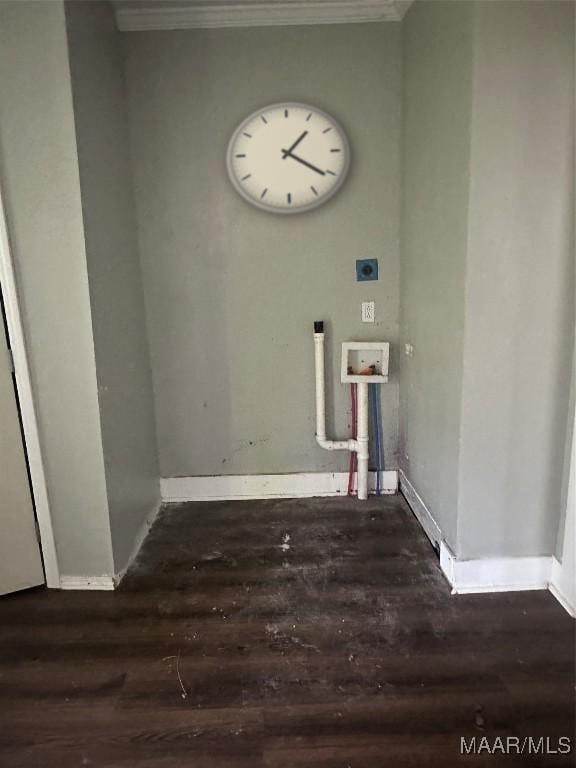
1h21
